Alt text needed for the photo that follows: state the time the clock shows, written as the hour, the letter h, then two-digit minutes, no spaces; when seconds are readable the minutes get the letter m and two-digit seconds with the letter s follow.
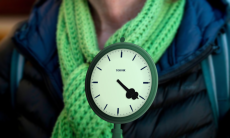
4h21
